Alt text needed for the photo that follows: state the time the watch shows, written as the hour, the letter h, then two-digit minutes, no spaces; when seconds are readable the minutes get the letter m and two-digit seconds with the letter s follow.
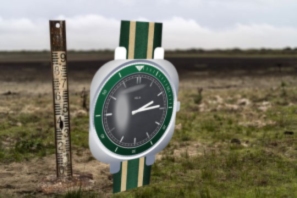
2h14
